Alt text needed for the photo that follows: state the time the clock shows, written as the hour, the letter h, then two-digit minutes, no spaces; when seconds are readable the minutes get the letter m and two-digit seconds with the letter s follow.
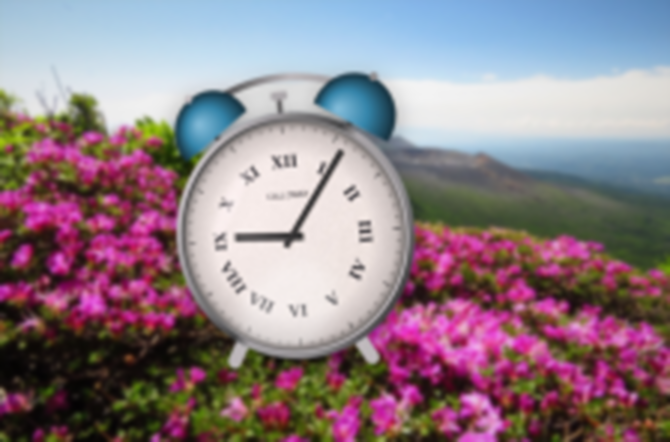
9h06
